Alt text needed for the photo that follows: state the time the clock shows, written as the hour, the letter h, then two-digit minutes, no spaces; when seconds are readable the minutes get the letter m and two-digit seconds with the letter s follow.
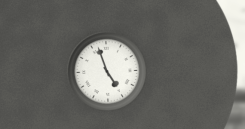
4h57
